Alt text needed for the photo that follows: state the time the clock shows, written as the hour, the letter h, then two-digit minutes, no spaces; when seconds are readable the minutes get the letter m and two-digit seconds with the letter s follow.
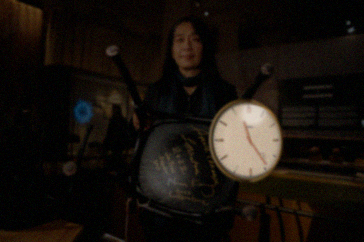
11h24
